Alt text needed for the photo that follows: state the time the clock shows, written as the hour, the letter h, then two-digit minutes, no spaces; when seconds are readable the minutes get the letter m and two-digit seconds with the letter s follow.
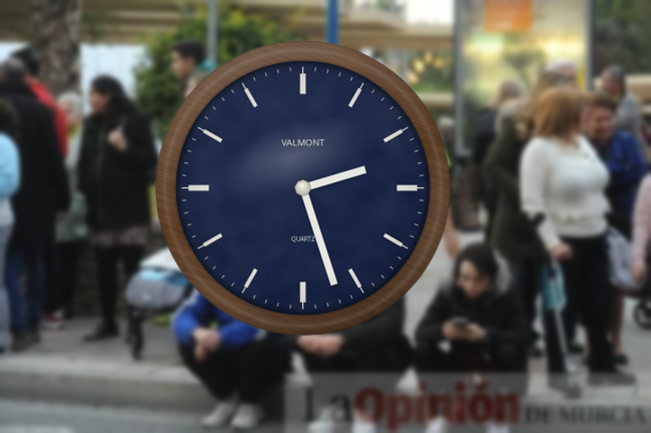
2h27
